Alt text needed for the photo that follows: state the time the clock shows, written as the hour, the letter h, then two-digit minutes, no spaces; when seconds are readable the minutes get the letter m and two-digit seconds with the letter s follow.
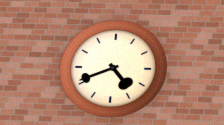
4h41
